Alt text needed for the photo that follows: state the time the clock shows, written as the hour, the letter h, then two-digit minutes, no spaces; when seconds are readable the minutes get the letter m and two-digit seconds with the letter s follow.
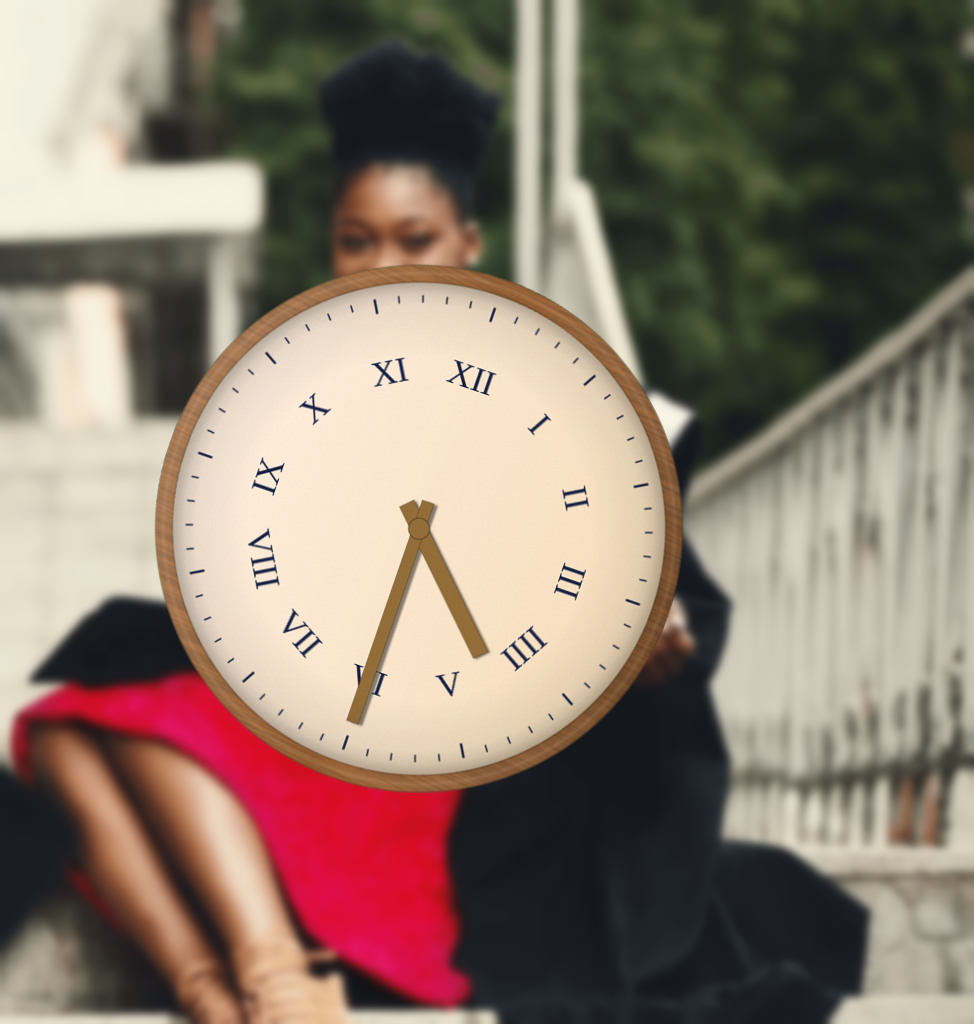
4h30
